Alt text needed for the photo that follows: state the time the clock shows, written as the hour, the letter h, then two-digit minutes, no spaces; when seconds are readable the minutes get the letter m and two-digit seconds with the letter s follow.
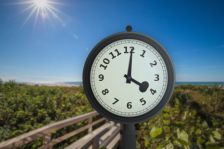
4h01
